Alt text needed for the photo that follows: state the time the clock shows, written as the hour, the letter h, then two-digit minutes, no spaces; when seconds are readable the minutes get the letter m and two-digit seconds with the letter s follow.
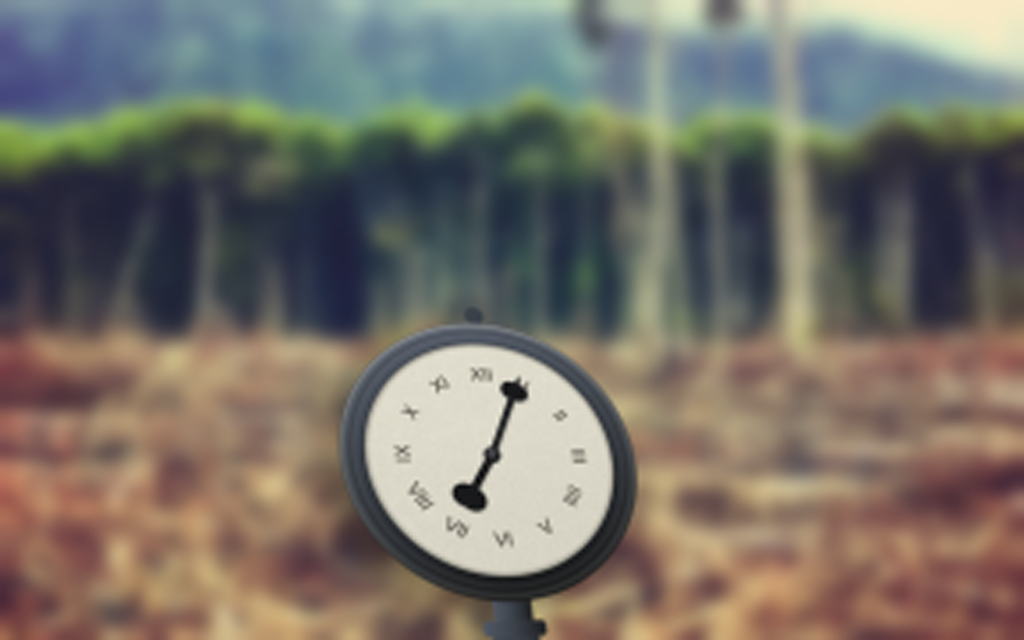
7h04
